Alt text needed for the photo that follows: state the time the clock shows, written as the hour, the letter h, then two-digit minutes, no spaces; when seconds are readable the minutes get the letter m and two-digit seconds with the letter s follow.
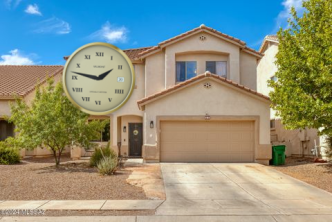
1h47
